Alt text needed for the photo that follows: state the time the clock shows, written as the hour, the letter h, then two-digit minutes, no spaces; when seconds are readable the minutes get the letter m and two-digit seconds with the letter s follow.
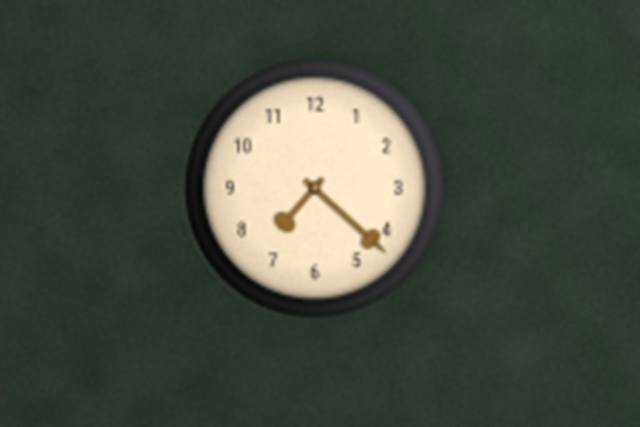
7h22
